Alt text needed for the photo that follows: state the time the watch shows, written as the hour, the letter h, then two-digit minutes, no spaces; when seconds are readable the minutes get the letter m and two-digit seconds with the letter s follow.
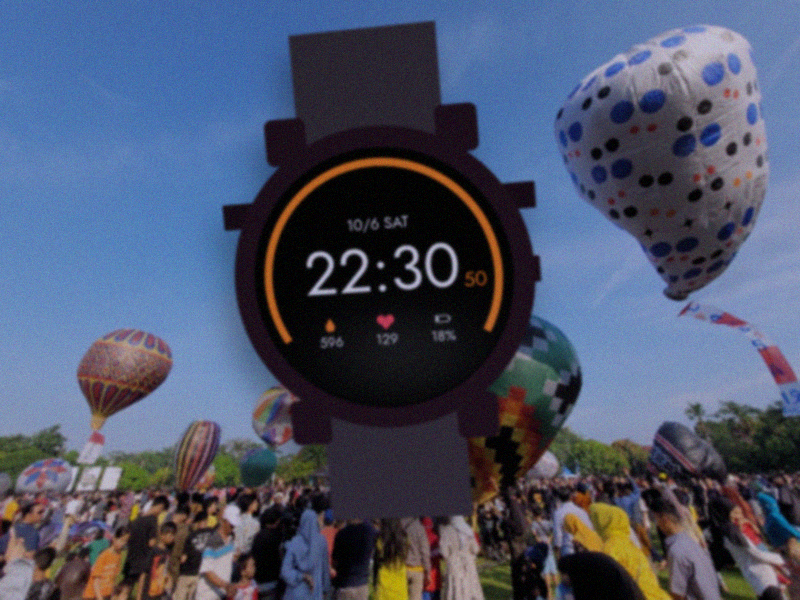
22h30m50s
